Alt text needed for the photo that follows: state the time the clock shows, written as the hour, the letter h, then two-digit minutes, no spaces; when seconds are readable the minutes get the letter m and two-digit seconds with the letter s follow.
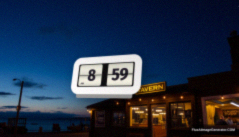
8h59
